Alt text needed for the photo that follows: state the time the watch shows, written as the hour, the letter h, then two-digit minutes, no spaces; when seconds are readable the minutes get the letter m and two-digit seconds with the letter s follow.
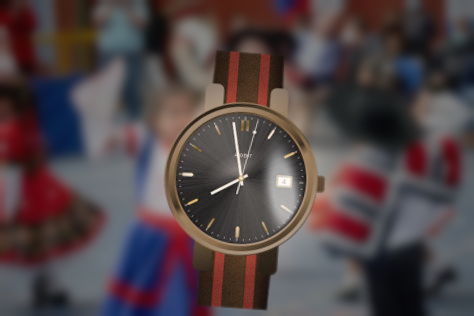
7h58m02s
